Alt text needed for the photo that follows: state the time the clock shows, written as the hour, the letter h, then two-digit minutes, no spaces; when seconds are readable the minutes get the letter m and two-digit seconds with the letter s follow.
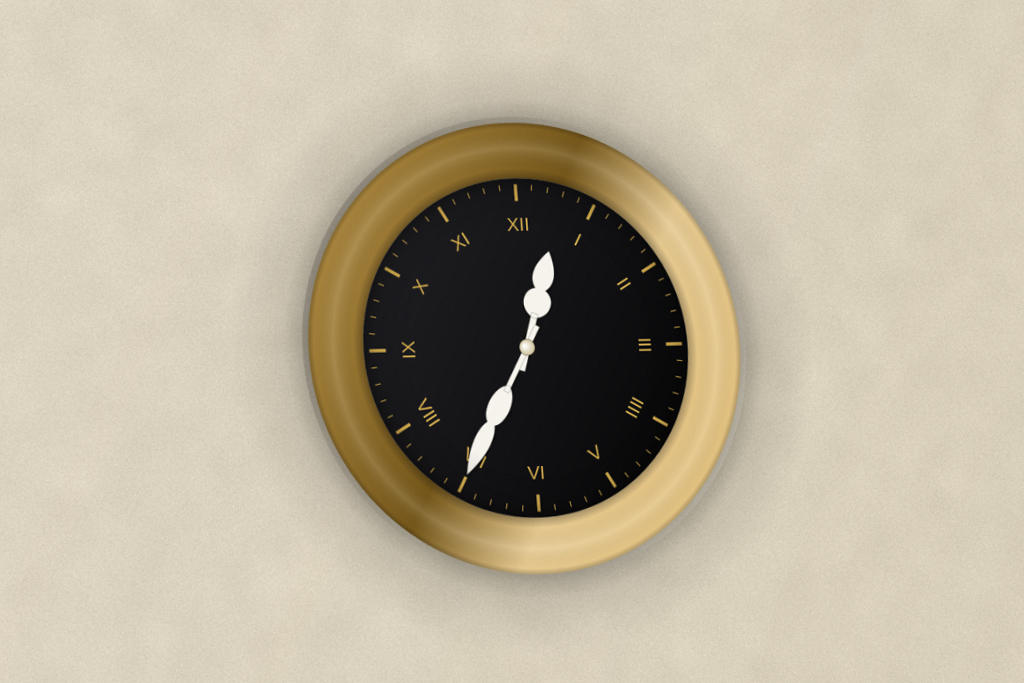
12h35
